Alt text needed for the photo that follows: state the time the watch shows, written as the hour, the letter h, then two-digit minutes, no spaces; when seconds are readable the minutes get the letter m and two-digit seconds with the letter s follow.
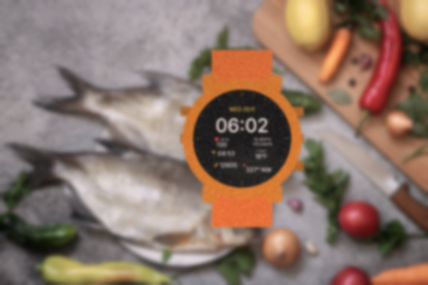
6h02
